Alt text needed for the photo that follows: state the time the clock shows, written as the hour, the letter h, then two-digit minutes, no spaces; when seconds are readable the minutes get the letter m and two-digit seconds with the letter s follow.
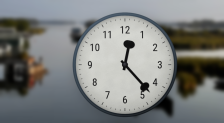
12h23
